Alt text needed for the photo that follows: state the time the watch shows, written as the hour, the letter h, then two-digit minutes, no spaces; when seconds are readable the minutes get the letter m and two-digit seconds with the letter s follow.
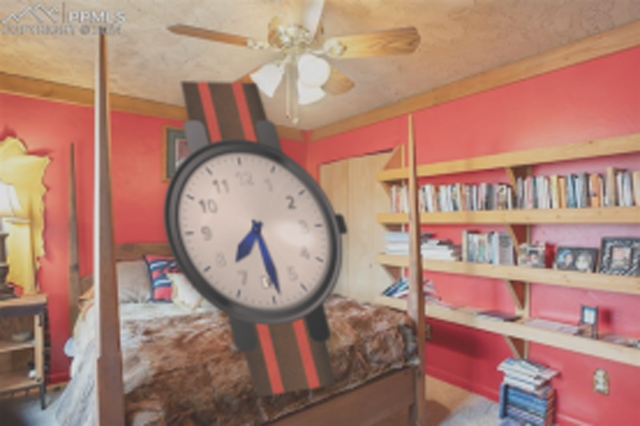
7h29
